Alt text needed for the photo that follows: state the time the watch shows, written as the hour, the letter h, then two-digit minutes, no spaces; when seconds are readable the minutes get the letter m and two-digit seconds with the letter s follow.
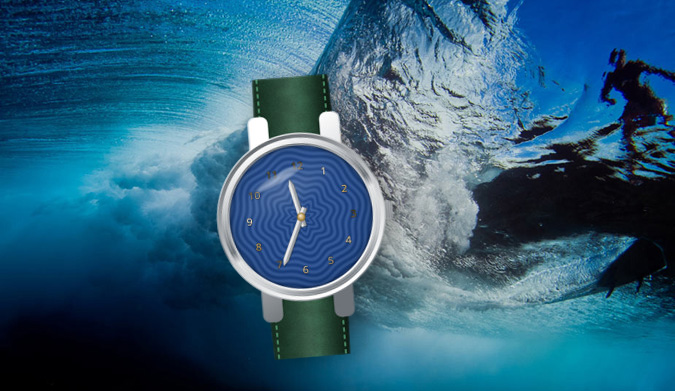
11h34
